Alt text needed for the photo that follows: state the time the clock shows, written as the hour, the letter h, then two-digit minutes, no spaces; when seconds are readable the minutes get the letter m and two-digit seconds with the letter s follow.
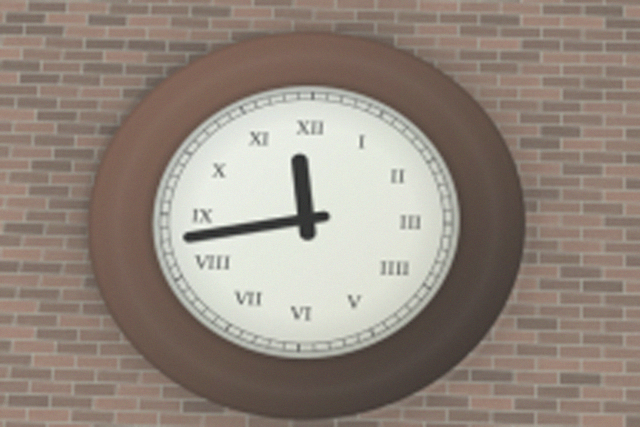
11h43
